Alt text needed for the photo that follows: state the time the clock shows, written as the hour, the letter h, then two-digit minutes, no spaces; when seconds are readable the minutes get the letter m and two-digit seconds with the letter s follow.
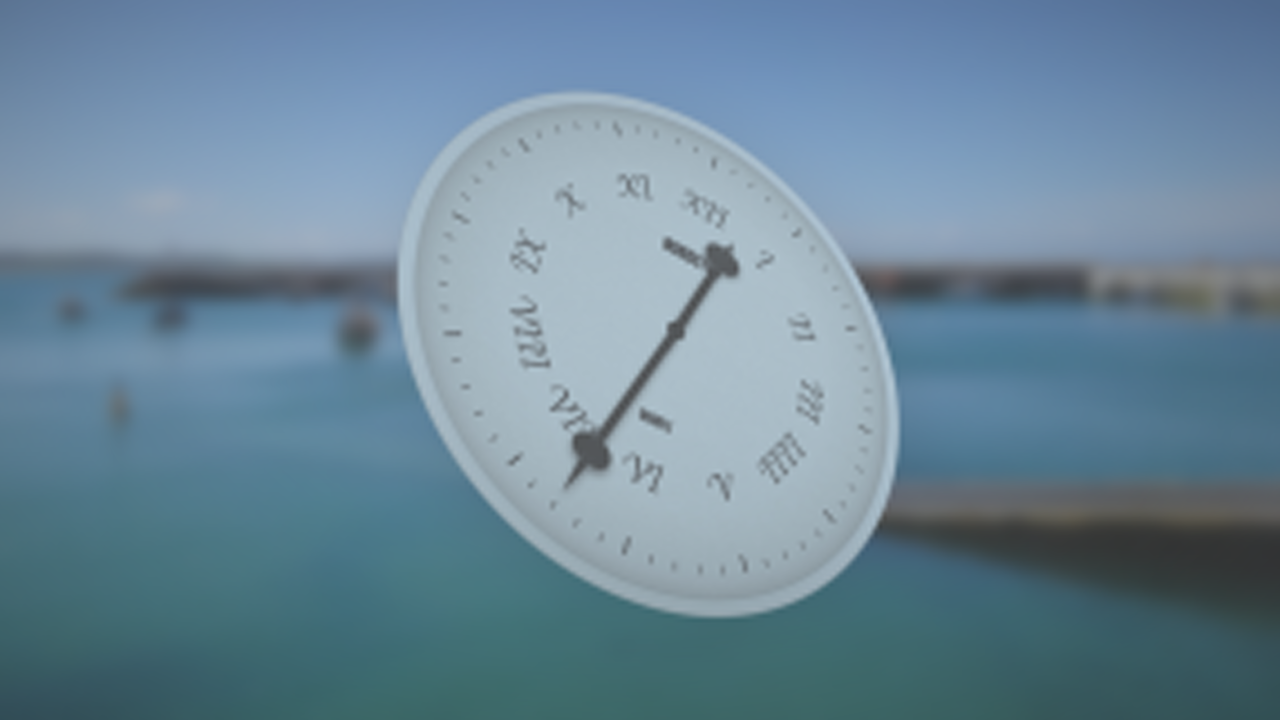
12h33
